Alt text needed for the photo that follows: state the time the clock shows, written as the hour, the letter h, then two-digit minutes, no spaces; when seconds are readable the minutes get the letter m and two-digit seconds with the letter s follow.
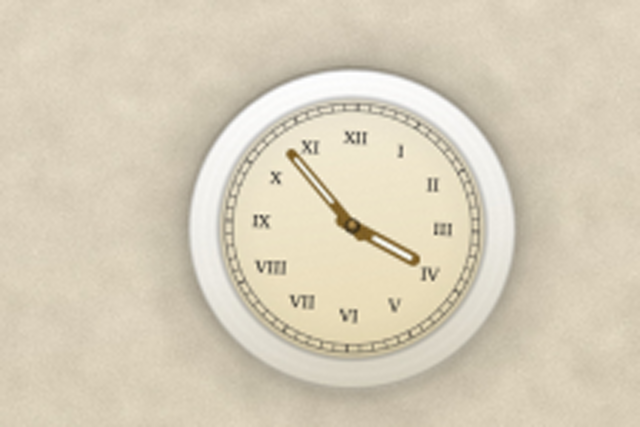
3h53
